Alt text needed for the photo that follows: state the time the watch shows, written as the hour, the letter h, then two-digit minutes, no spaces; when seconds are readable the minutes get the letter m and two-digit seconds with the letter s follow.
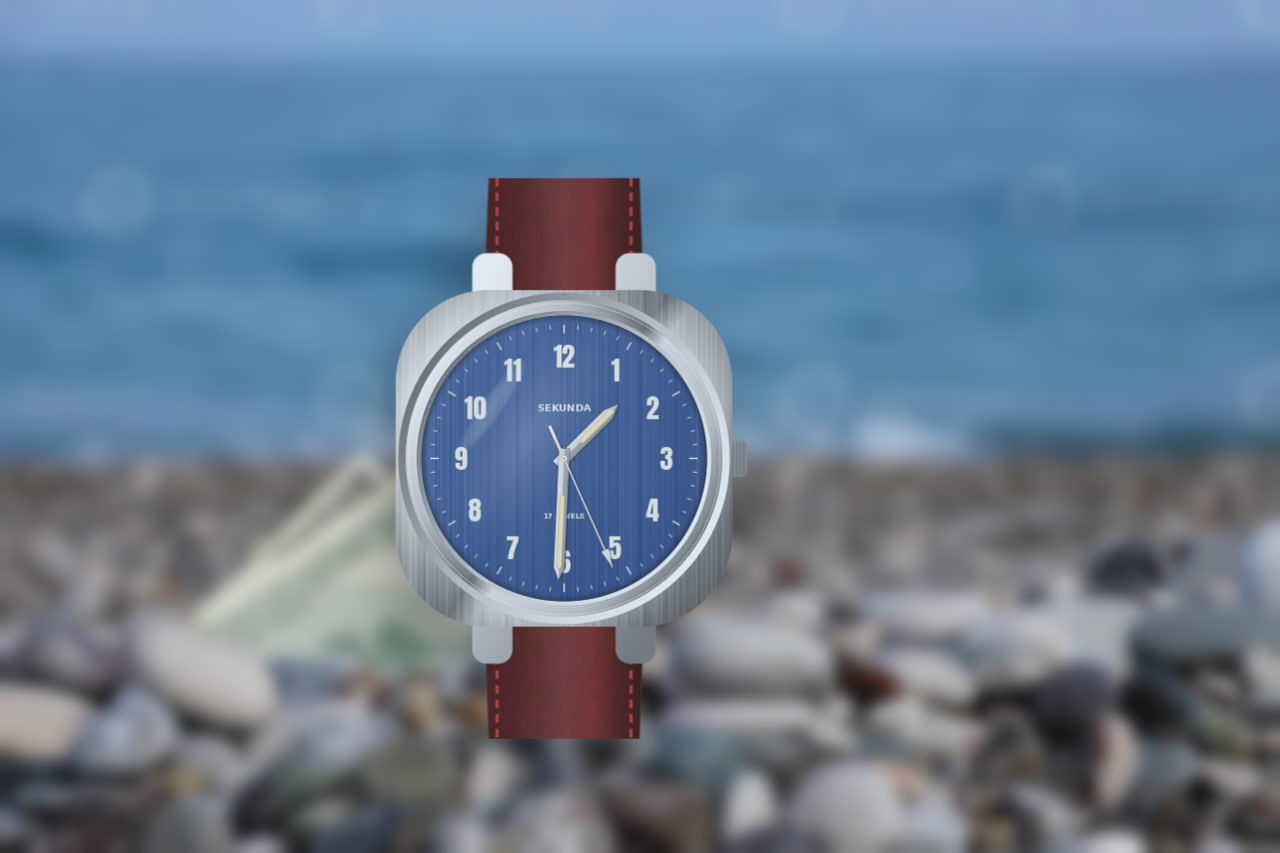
1h30m26s
